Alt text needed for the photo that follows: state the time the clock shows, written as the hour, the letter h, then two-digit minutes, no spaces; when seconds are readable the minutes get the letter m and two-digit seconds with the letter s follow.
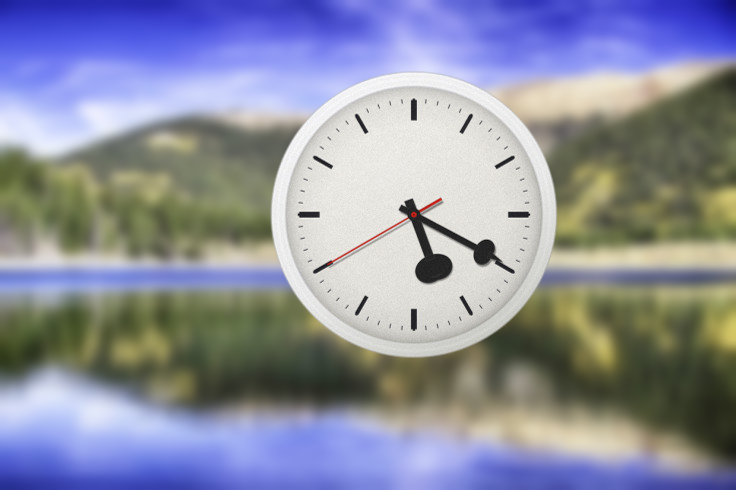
5h19m40s
